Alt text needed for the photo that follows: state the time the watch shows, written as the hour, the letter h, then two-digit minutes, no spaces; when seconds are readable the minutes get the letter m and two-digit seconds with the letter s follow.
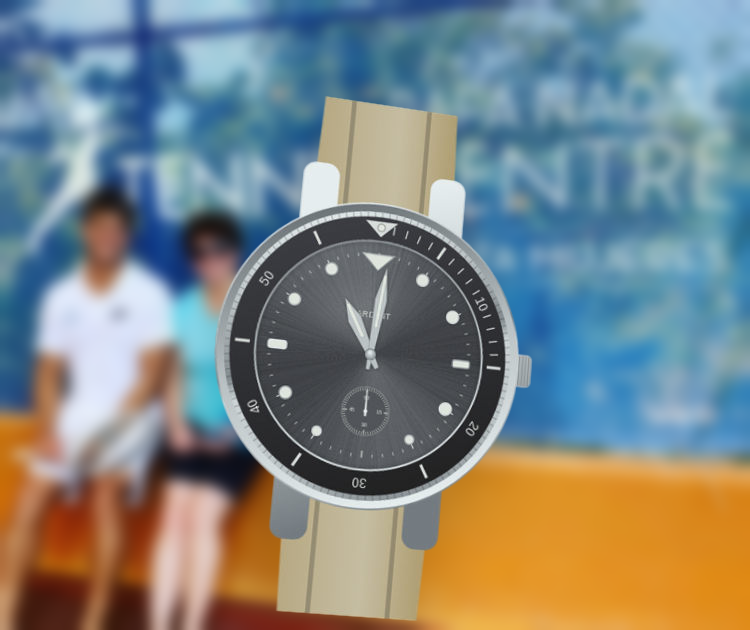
11h01
